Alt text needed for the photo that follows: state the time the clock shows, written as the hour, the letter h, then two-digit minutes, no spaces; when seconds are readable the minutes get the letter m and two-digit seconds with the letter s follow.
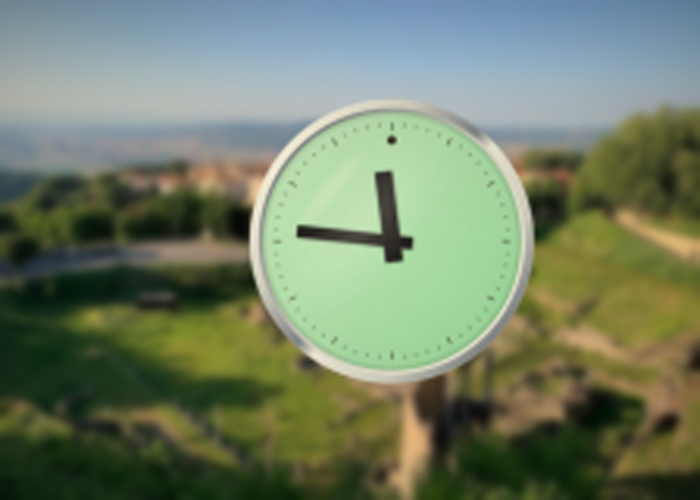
11h46
